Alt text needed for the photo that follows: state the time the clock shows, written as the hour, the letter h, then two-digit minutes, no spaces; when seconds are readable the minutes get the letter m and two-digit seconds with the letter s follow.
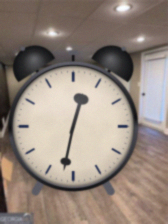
12h32
